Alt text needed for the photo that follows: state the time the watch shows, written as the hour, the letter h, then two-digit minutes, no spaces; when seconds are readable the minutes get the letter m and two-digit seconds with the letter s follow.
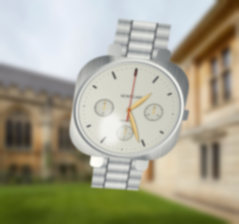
1h26
